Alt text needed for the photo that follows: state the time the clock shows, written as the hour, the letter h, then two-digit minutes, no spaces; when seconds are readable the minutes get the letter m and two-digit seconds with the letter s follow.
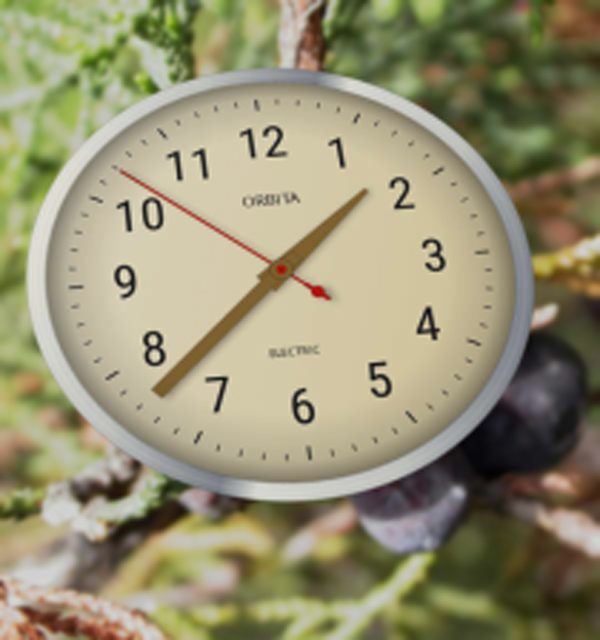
1h37m52s
